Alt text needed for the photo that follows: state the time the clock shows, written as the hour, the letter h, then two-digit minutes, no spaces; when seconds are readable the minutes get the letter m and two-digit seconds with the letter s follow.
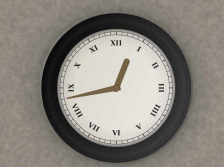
12h43
